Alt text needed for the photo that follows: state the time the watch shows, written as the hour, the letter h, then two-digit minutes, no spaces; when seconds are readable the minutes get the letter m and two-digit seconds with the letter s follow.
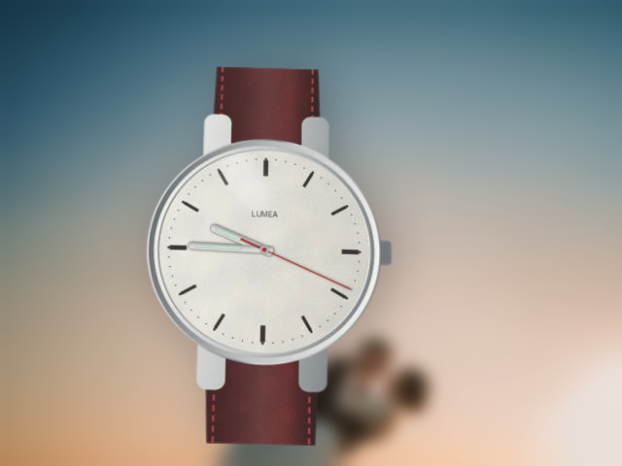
9h45m19s
